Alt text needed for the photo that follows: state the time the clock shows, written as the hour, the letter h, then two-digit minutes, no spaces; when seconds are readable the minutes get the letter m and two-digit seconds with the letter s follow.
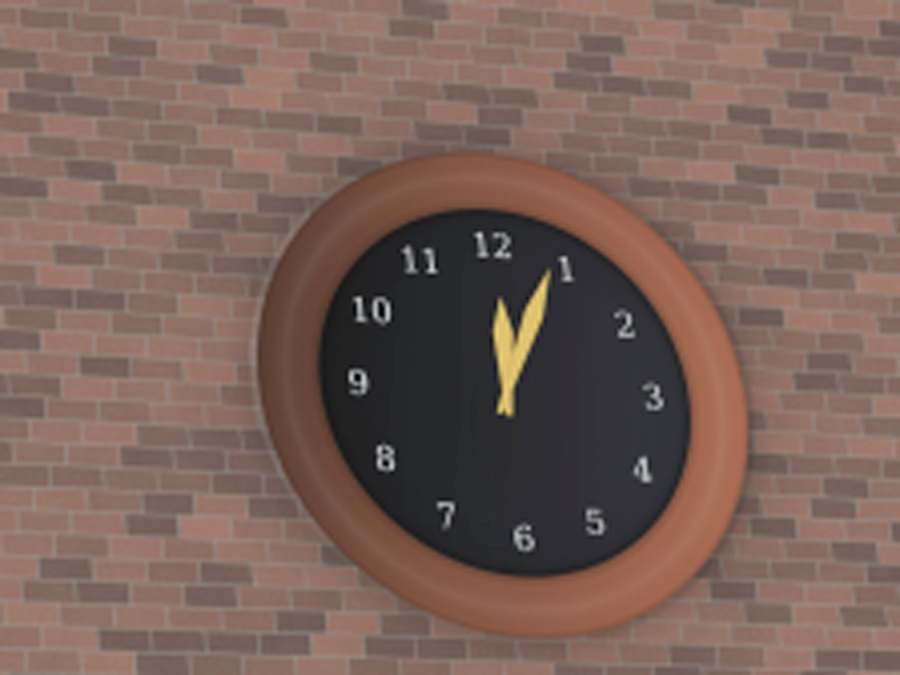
12h04
